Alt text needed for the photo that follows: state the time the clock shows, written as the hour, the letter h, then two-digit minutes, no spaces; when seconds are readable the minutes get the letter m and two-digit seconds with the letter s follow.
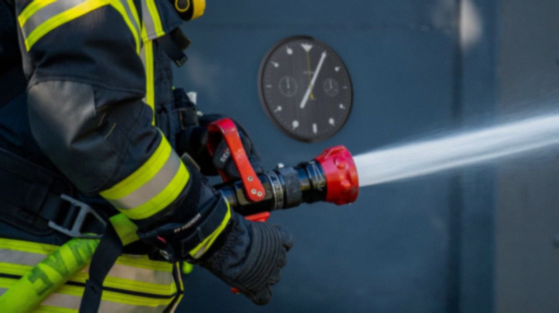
7h05
